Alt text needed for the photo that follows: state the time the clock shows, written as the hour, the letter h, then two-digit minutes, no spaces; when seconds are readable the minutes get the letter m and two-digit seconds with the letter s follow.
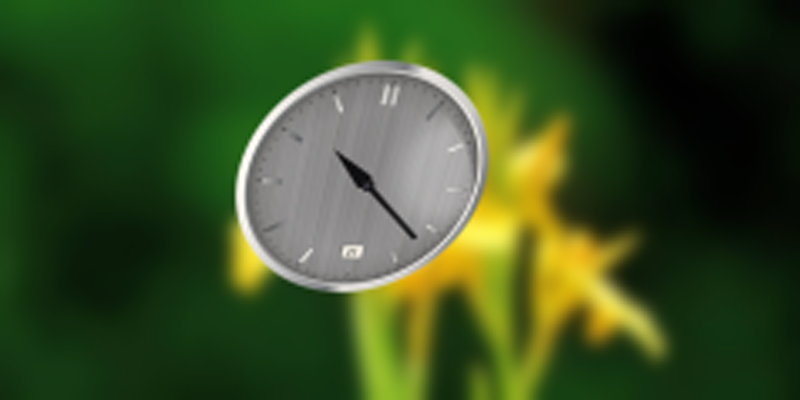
10h22
